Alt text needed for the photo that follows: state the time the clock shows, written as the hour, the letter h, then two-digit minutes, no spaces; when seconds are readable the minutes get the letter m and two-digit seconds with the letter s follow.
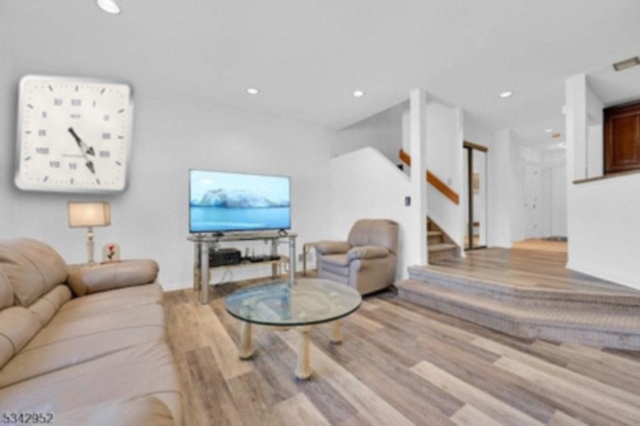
4h25
